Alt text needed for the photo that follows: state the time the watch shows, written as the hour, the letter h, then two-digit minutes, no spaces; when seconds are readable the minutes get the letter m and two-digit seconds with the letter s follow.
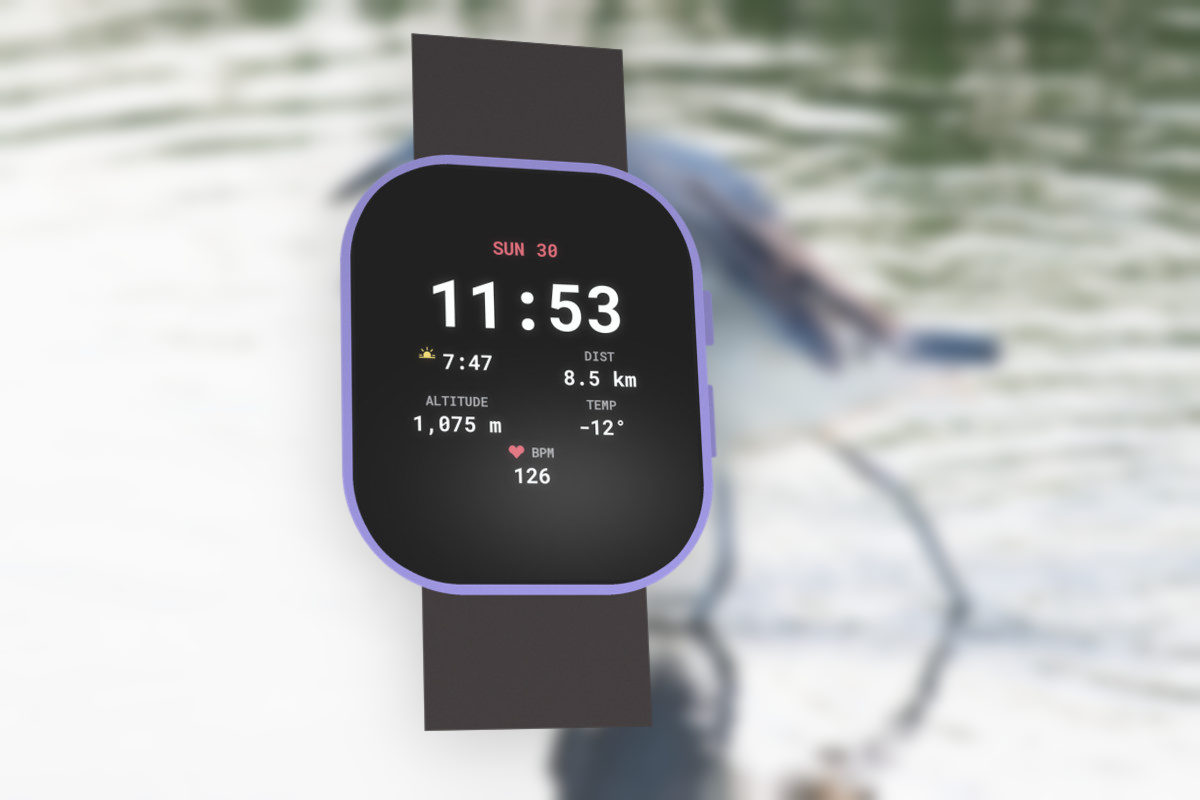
11h53
